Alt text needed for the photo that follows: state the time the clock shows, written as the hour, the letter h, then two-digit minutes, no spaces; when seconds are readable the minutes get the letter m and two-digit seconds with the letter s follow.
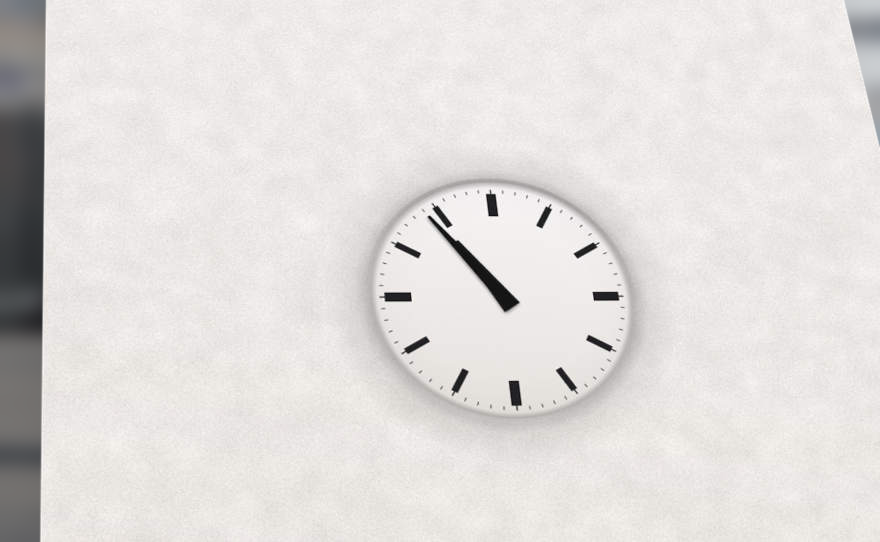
10h54
